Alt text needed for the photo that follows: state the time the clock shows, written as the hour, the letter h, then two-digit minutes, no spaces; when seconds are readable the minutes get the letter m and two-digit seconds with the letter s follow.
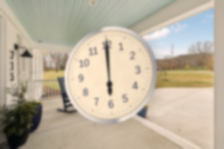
6h00
